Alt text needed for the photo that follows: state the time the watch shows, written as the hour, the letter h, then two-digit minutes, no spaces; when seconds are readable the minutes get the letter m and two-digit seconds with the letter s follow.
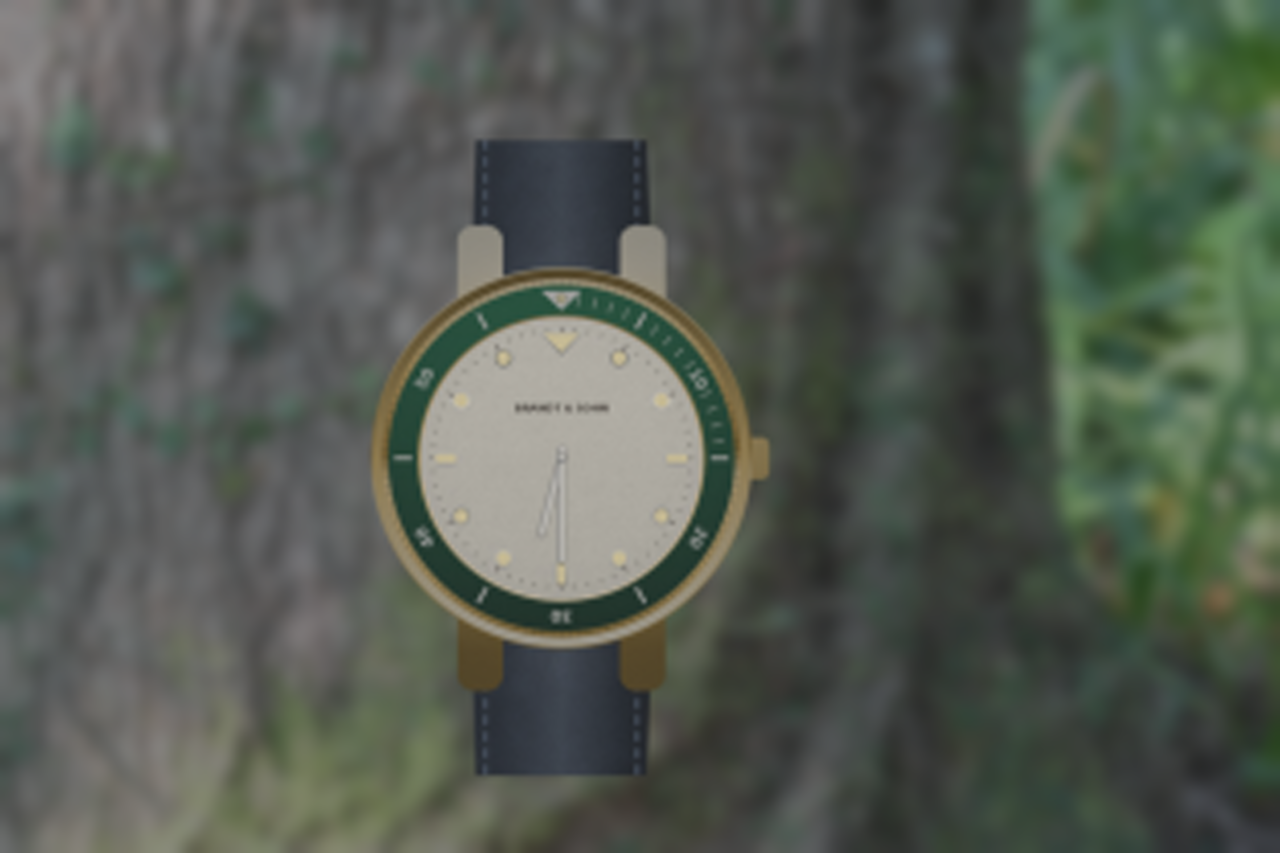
6h30
